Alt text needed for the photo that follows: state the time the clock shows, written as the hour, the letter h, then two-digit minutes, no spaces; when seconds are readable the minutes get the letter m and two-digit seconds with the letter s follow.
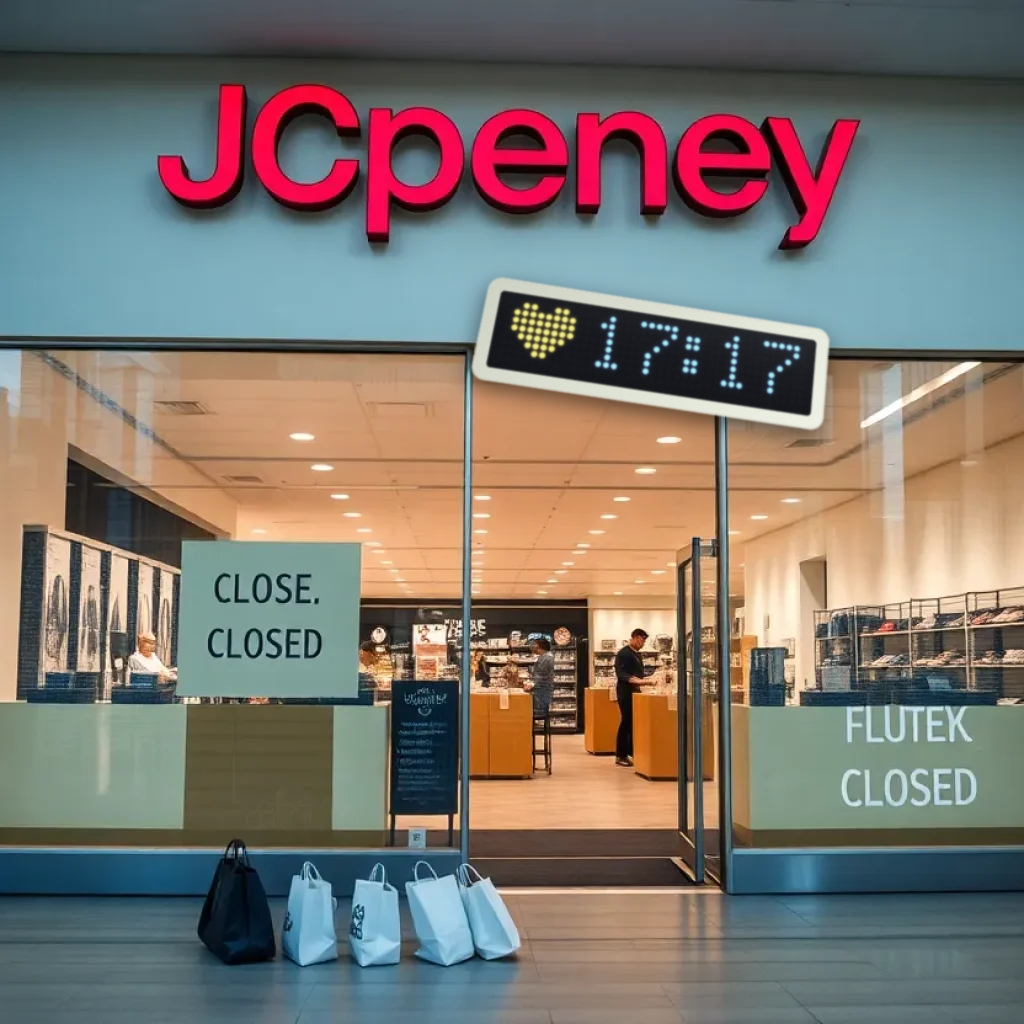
17h17
